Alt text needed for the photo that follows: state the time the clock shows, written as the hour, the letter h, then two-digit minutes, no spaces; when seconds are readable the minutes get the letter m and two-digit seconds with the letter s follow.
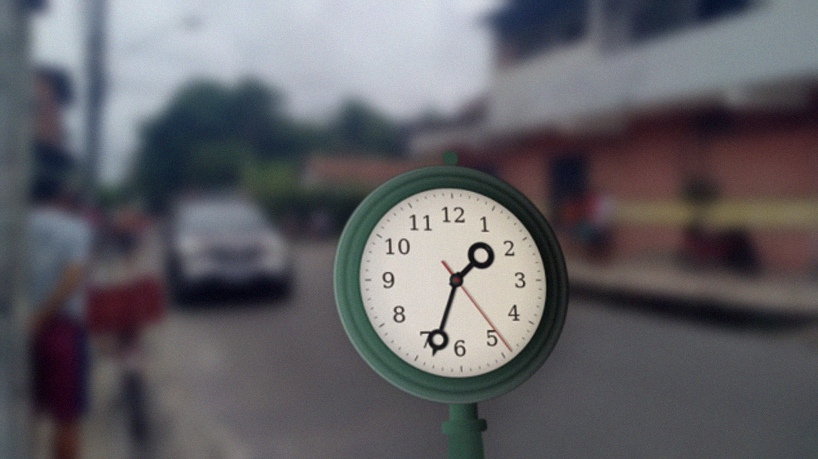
1h33m24s
